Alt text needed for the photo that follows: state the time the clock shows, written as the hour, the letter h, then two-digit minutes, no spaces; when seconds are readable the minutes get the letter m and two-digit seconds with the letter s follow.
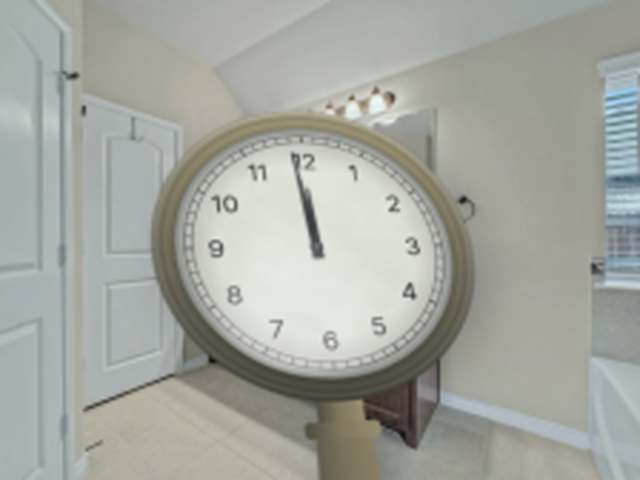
11h59
